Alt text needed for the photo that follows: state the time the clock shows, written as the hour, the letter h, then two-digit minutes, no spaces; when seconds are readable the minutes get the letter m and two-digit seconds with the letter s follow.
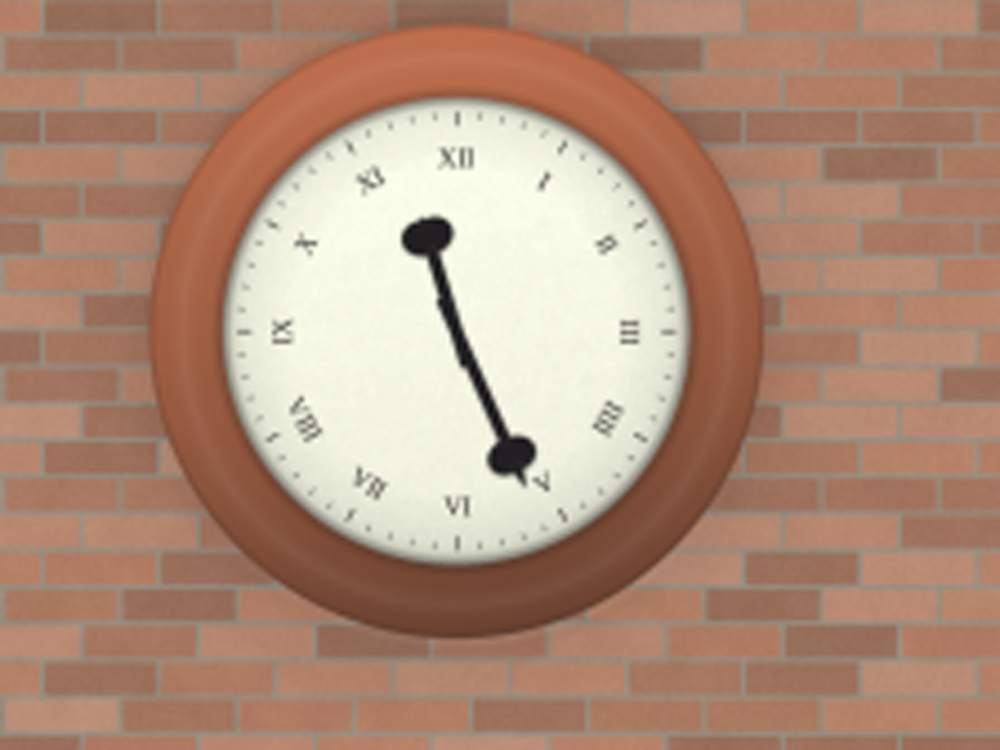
11h26
